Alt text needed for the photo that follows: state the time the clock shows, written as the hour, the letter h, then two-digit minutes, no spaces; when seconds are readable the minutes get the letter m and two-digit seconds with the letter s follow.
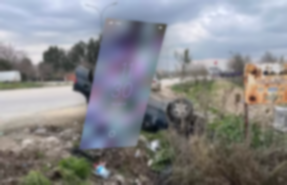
11h30
